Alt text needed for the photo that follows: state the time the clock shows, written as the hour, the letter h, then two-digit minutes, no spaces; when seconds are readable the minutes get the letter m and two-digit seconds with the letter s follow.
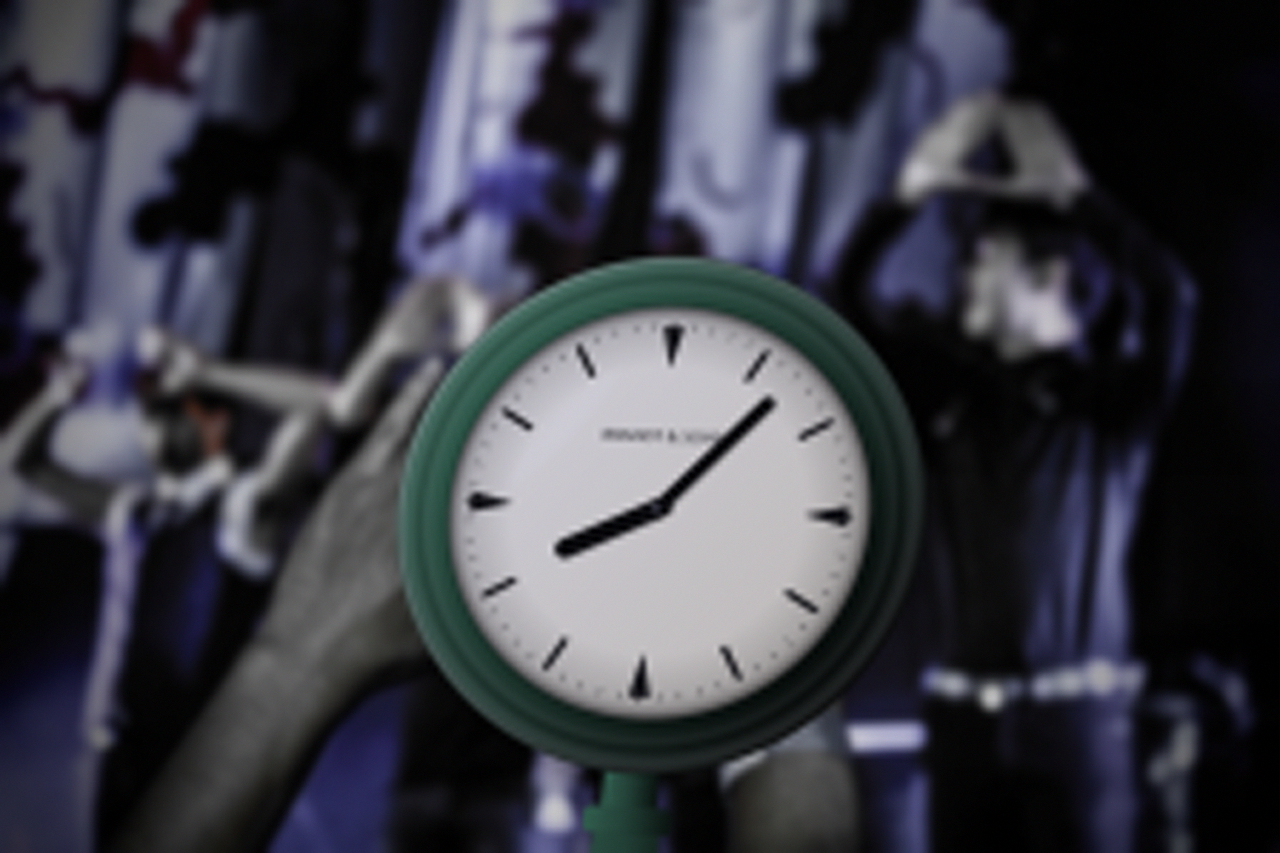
8h07
